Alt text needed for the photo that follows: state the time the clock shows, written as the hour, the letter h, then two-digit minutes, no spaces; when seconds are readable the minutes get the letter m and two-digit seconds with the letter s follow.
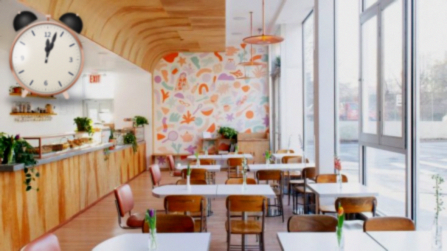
12h03
